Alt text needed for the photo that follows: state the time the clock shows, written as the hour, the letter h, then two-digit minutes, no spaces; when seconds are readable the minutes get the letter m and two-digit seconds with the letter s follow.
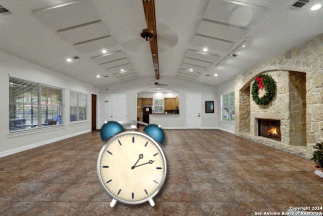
1h12
